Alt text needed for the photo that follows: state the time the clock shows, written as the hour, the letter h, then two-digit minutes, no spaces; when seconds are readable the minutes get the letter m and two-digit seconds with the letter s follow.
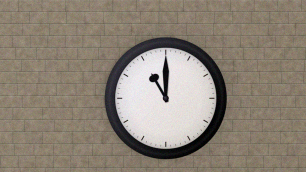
11h00
